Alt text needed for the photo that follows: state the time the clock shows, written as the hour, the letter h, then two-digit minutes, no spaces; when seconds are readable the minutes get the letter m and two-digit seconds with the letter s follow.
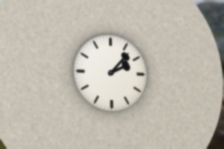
2h07
